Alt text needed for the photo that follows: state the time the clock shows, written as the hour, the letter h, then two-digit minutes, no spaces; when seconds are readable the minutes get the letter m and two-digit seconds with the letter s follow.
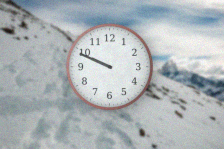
9h49
